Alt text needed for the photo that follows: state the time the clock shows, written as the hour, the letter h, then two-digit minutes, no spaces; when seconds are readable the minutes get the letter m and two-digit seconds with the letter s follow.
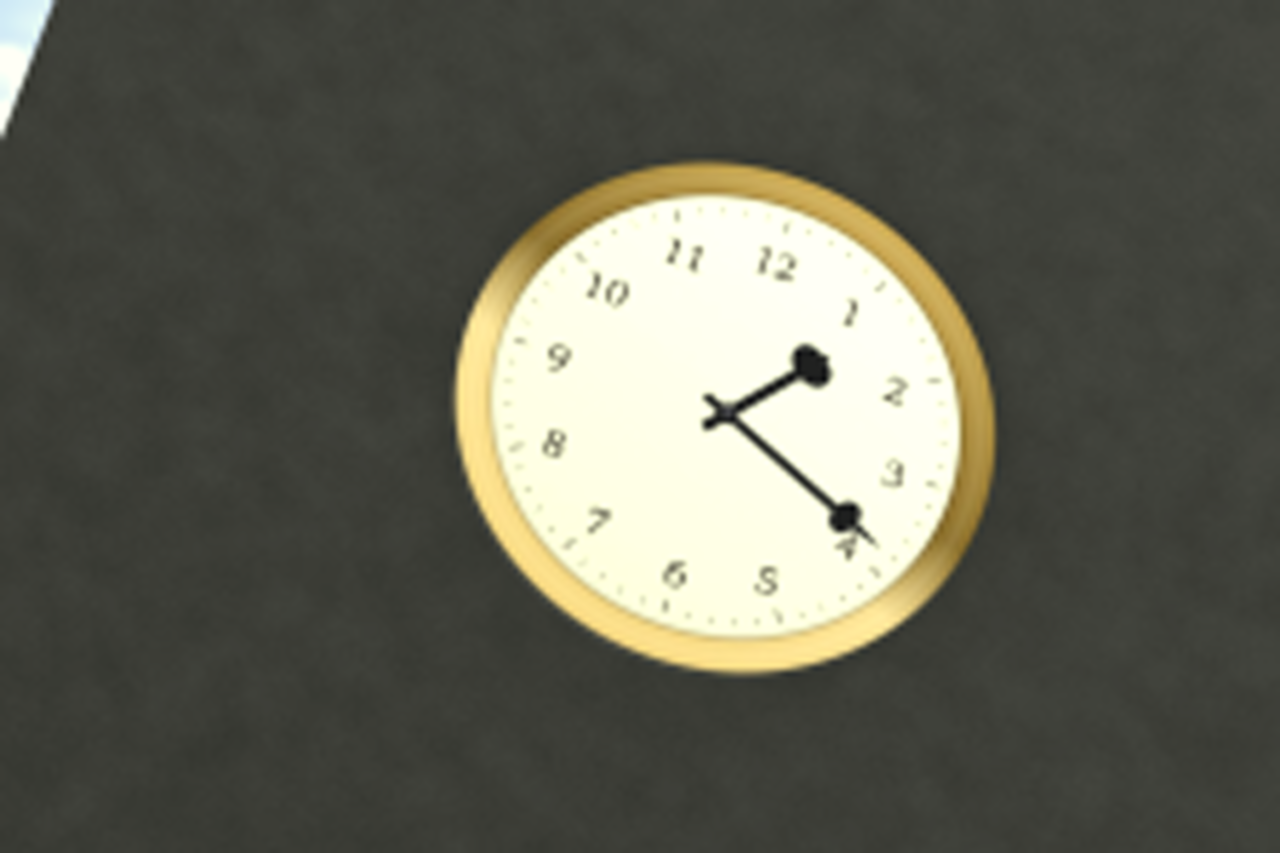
1h19
